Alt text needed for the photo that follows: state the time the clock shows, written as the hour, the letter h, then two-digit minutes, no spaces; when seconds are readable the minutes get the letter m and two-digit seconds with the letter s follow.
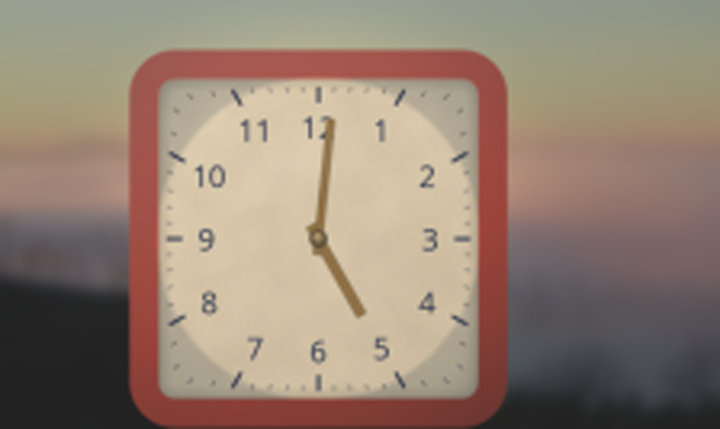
5h01
